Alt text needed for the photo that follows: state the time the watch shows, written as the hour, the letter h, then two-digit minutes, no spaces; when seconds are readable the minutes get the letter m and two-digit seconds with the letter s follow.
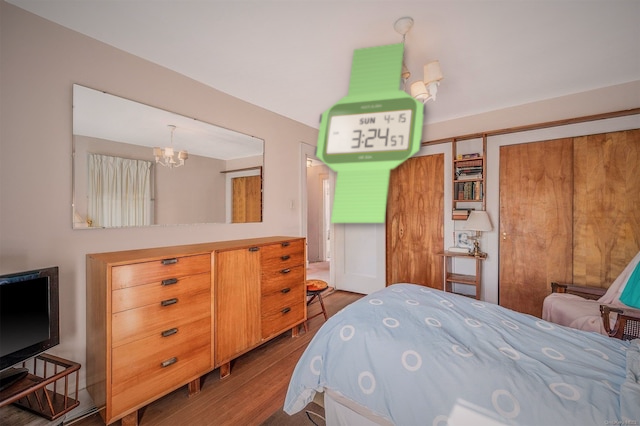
3h24
